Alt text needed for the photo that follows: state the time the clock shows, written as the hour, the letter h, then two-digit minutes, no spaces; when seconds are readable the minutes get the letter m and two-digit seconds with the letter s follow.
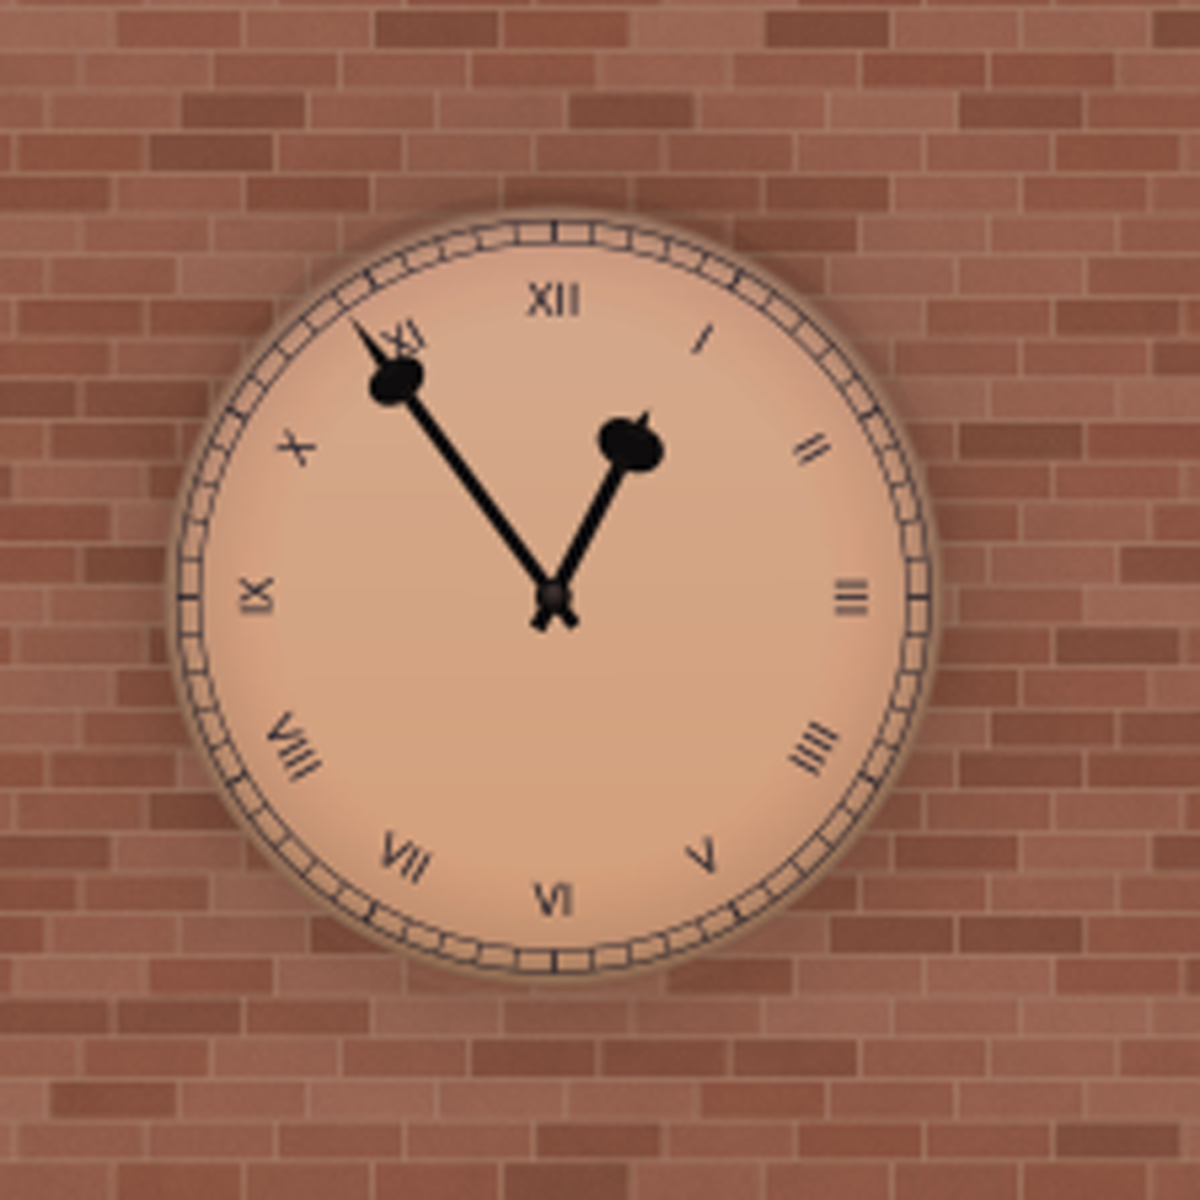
12h54
